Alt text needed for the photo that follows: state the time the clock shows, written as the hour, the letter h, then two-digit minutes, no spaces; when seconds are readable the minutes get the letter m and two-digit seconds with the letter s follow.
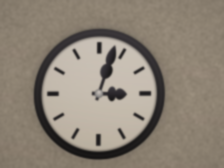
3h03
